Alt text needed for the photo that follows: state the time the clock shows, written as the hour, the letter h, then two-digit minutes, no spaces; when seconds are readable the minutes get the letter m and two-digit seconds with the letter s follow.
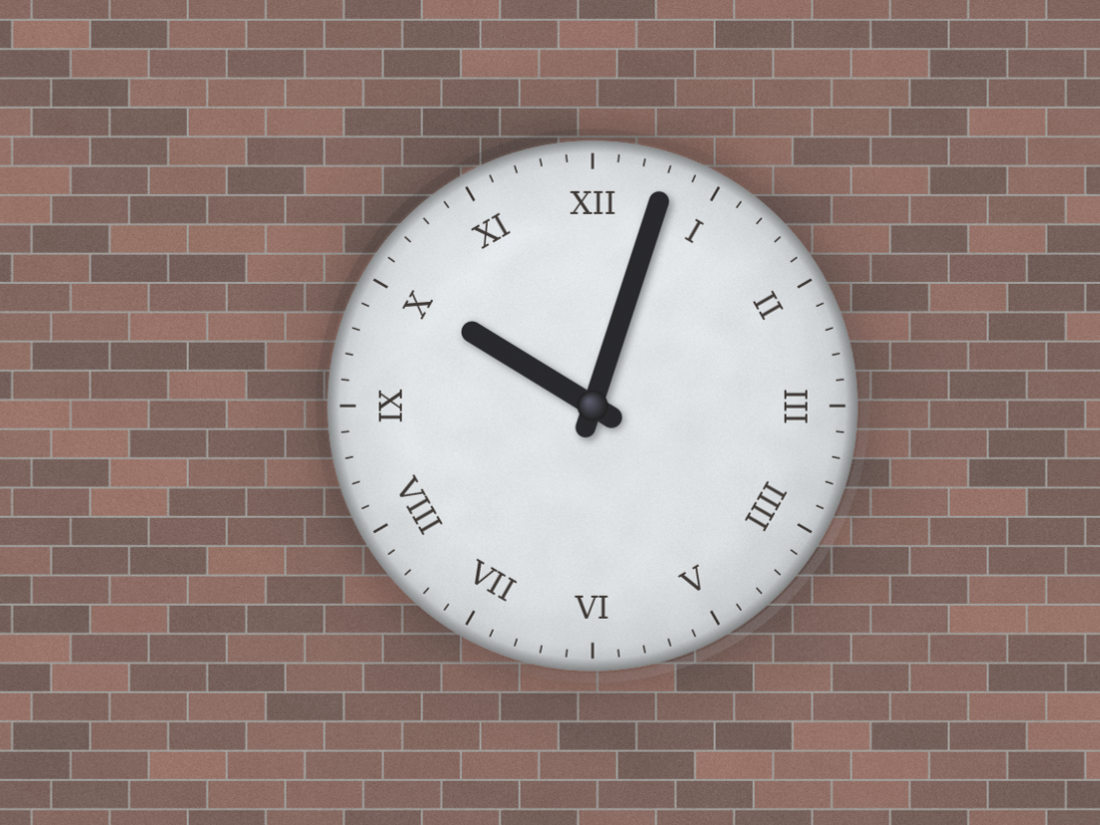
10h03
